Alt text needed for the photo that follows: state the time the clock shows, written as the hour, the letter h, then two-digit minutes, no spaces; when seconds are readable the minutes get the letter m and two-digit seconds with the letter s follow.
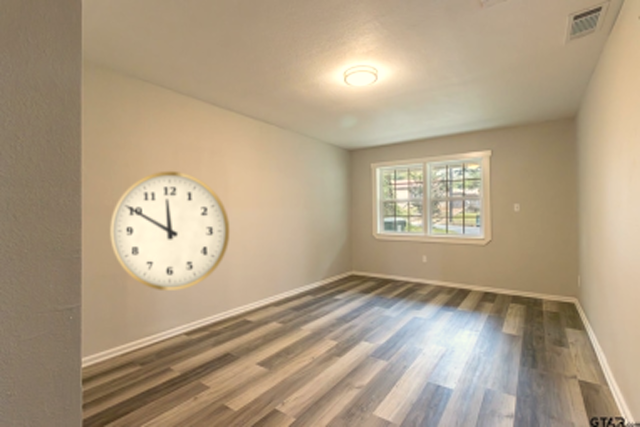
11h50
